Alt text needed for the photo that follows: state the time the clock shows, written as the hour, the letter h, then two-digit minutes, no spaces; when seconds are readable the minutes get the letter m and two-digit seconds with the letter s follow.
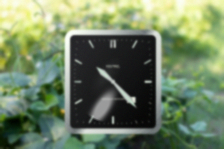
10h23
